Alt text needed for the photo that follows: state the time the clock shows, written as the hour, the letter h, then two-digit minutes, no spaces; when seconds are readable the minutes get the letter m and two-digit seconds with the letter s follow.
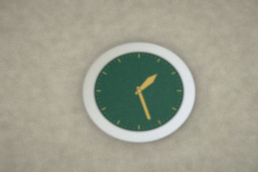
1h27
